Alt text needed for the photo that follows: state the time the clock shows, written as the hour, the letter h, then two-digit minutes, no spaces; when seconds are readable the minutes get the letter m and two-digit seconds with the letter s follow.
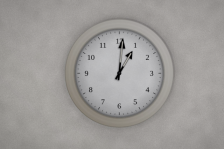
1h01
